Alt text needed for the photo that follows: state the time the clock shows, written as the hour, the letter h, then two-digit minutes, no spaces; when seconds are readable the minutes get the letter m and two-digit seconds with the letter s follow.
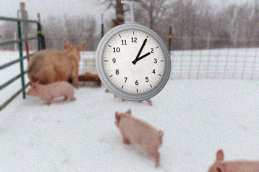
2h05
